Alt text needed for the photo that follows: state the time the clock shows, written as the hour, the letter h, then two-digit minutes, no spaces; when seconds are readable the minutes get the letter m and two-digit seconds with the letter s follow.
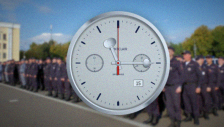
11h15
